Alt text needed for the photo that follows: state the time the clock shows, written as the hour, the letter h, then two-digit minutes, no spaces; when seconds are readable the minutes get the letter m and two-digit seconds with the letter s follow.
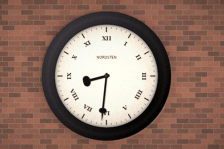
8h31
